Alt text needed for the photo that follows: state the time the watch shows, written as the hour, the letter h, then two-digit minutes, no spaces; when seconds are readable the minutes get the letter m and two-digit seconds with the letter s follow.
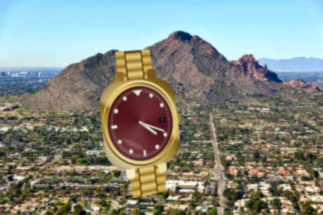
4h19
